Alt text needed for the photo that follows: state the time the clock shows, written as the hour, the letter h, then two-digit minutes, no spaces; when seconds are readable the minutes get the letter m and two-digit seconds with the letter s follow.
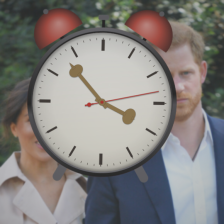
3h53m13s
